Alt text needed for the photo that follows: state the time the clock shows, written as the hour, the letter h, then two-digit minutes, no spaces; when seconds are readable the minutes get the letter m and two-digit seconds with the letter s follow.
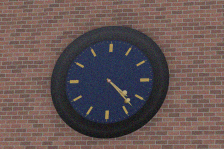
4h23
